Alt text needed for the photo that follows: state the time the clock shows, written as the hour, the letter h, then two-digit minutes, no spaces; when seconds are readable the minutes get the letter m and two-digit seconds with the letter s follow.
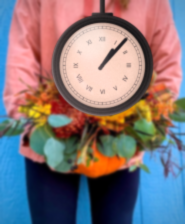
1h07
